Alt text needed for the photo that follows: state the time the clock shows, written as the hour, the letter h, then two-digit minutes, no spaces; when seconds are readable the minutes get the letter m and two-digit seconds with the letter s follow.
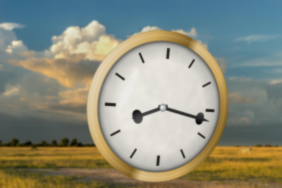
8h17
